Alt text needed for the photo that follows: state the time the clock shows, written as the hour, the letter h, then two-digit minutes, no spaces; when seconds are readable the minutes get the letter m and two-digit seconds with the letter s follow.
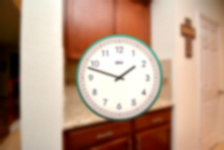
1h48
